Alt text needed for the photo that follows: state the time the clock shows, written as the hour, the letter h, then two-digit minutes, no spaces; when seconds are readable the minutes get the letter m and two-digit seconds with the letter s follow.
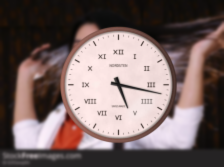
5h17
